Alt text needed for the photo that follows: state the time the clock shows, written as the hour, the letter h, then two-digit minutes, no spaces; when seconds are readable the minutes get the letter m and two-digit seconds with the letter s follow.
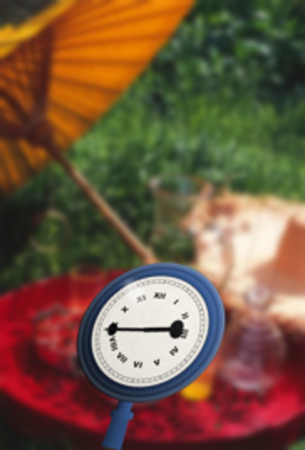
2h44
